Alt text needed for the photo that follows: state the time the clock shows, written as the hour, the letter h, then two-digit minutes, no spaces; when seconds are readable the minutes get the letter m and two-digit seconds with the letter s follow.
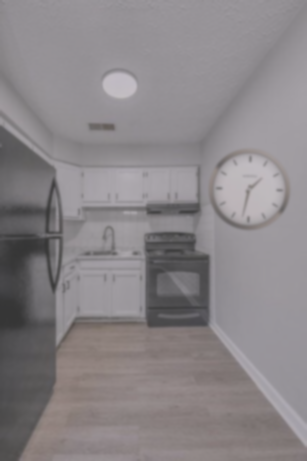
1h32
